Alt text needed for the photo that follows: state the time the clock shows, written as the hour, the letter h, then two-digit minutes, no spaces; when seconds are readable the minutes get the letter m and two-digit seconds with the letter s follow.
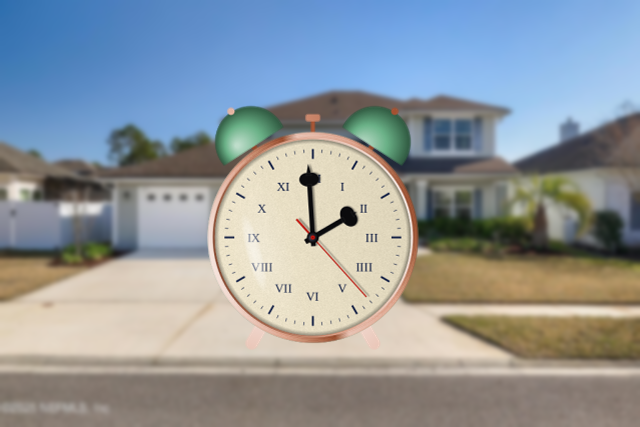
1h59m23s
